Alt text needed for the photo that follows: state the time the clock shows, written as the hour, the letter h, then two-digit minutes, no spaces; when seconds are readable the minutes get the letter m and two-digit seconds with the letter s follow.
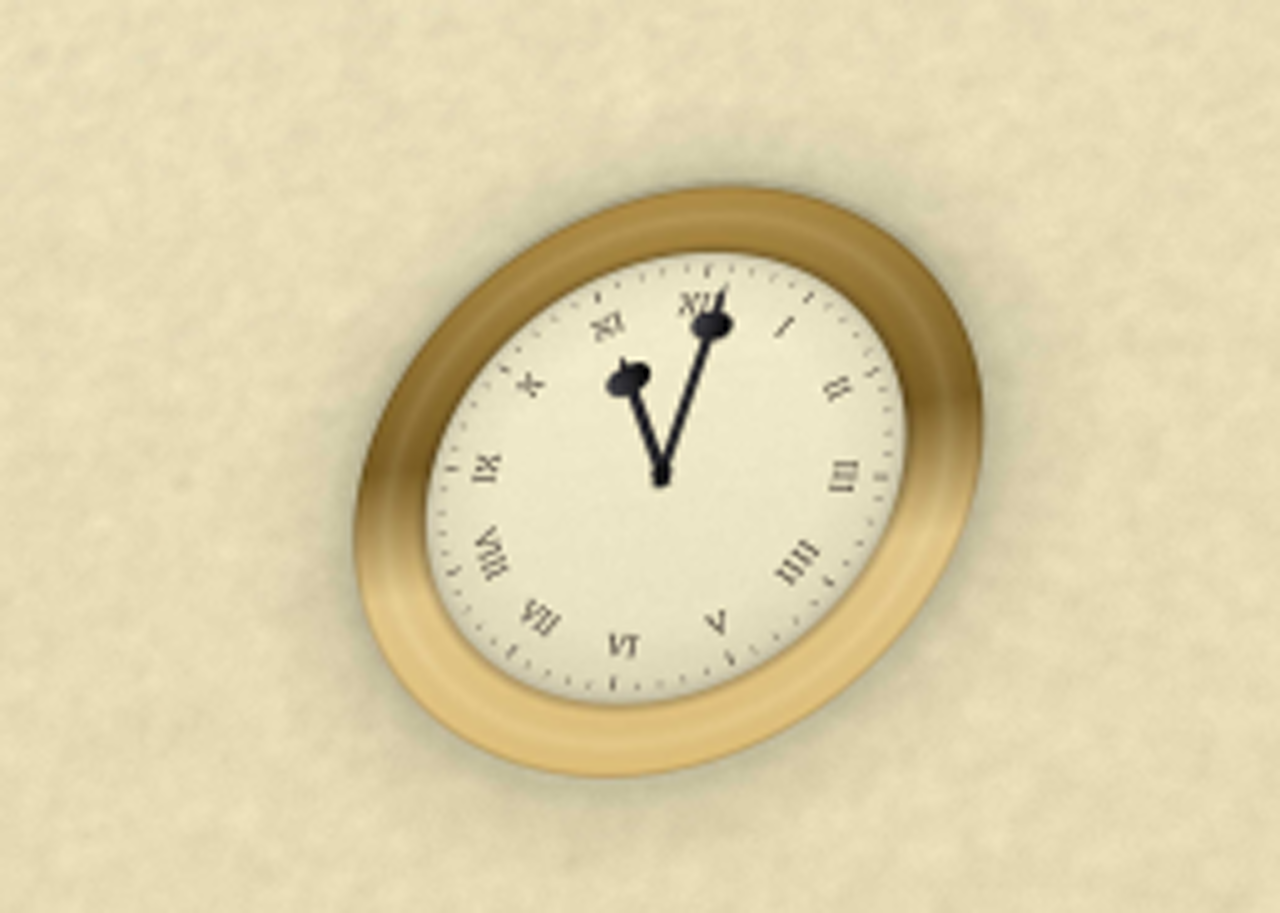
11h01
